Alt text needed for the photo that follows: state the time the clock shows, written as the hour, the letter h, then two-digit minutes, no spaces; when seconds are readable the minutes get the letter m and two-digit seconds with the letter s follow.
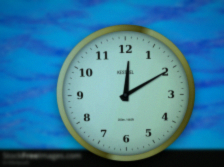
12h10
